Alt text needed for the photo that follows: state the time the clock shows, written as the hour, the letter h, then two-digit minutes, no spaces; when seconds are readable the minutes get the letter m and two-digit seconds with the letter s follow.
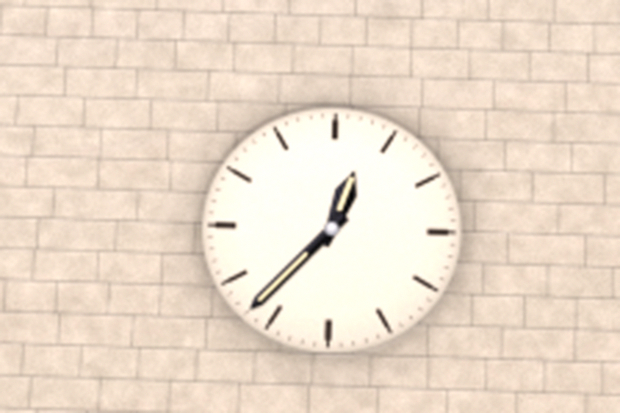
12h37
